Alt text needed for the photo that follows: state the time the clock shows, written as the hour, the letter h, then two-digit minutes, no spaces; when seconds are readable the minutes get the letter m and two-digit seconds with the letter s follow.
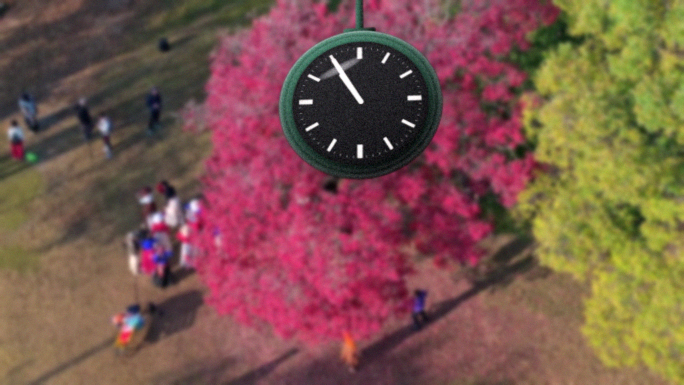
10h55
